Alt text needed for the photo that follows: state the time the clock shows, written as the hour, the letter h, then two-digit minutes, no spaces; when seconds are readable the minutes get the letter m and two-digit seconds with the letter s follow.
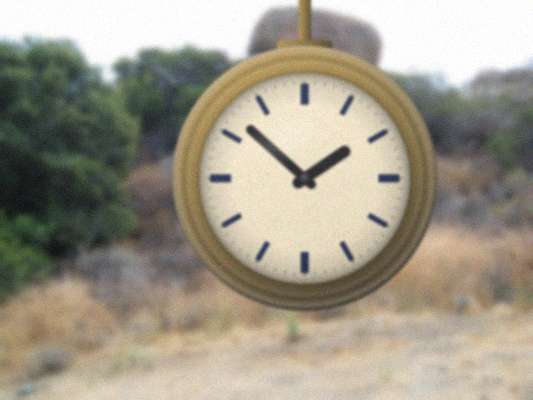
1h52
